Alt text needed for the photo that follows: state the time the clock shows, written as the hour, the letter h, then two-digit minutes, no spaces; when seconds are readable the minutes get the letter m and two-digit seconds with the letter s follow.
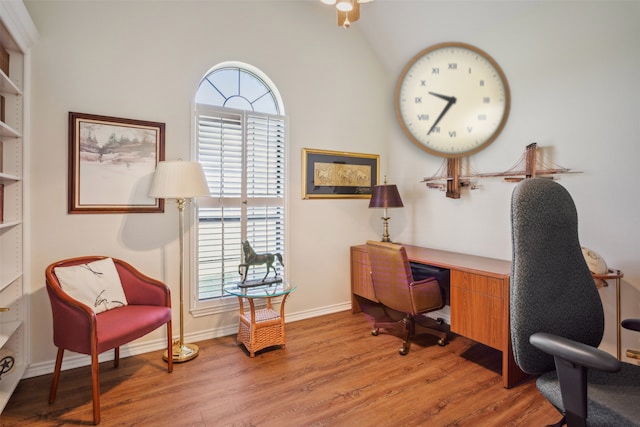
9h36
